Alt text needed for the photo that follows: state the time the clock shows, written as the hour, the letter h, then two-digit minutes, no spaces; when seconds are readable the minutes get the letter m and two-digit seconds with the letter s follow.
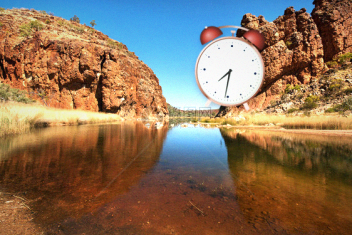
7h31
